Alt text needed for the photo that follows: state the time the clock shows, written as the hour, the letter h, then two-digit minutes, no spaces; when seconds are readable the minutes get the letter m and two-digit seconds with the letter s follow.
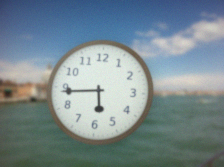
5h44
